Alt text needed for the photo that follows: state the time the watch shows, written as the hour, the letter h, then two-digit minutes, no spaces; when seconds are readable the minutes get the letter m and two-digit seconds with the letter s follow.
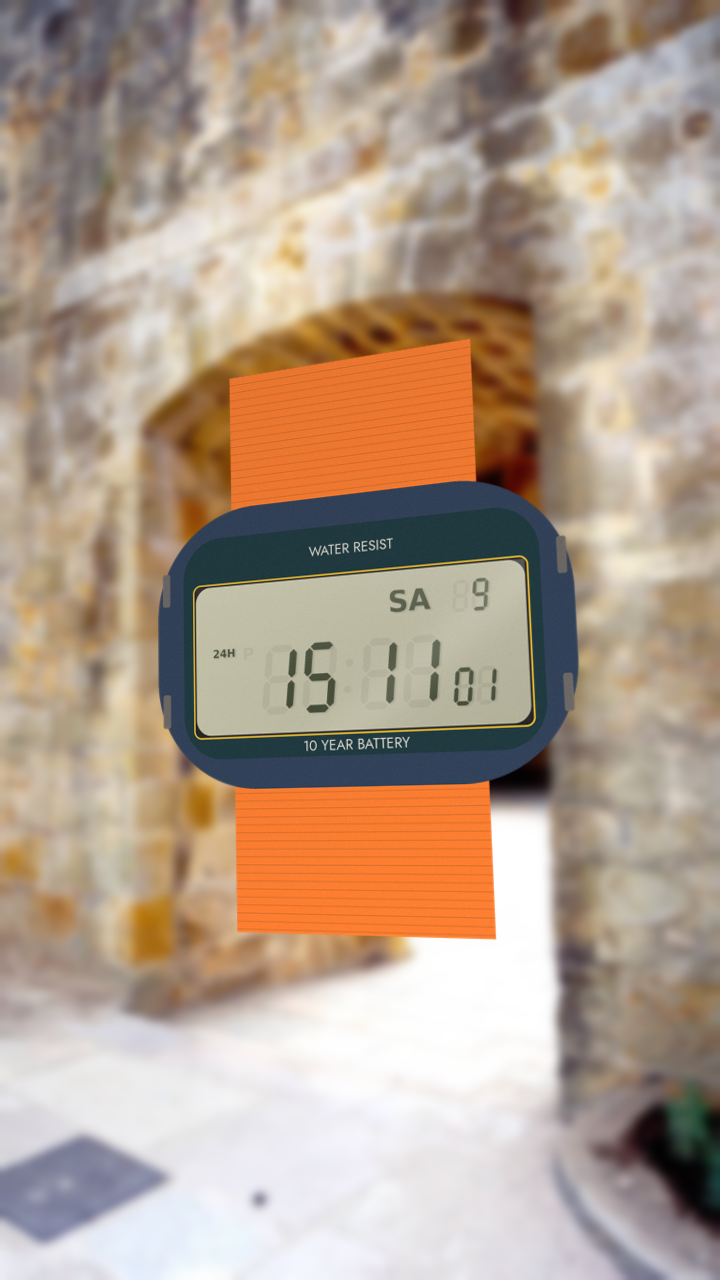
15h11m01s
